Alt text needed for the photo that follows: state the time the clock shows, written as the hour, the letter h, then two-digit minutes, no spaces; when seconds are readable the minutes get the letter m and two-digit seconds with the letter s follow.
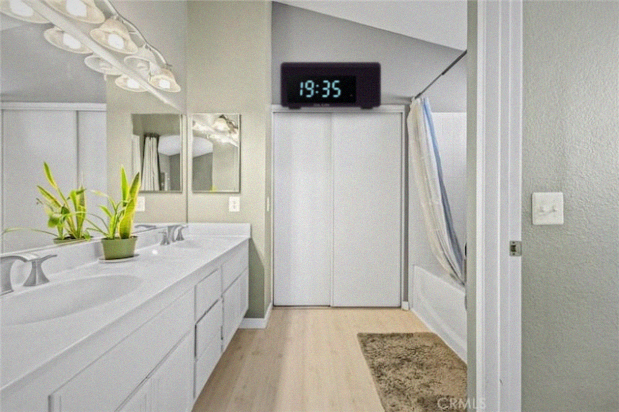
19h35
